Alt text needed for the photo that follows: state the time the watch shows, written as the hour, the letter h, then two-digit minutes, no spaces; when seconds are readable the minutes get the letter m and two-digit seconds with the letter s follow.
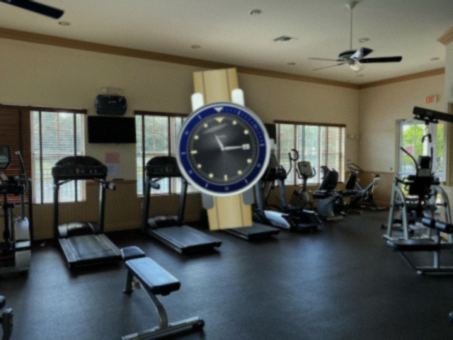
11h15
